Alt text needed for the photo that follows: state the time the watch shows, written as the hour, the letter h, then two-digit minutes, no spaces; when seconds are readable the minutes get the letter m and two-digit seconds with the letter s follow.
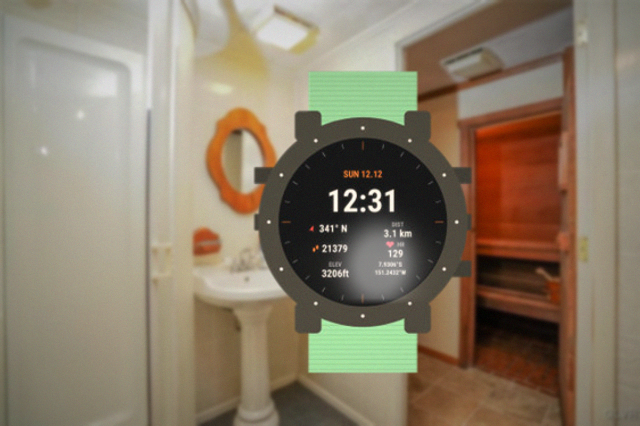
12h31
